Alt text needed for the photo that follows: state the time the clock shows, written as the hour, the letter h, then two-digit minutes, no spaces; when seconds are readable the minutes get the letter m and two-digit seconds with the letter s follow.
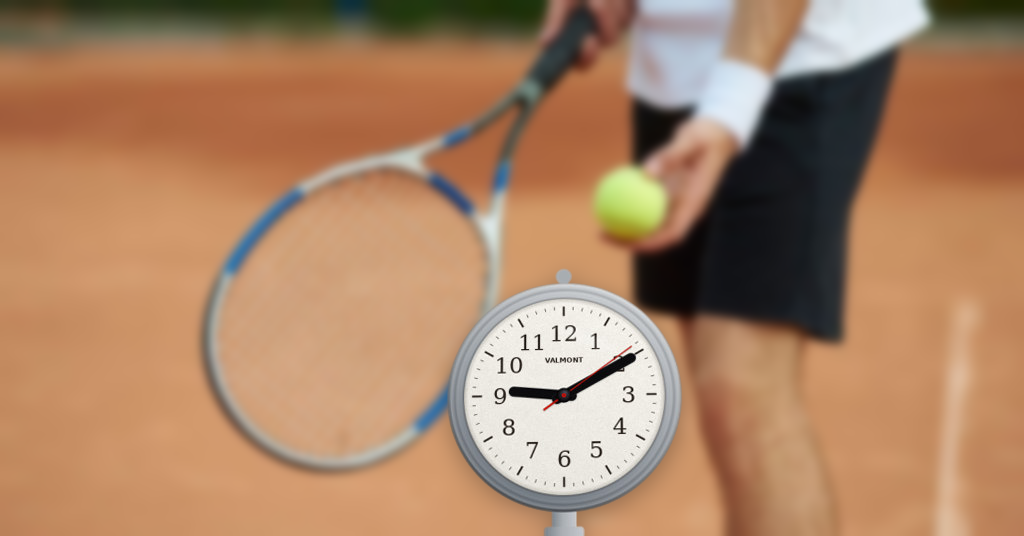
9h10m09s
